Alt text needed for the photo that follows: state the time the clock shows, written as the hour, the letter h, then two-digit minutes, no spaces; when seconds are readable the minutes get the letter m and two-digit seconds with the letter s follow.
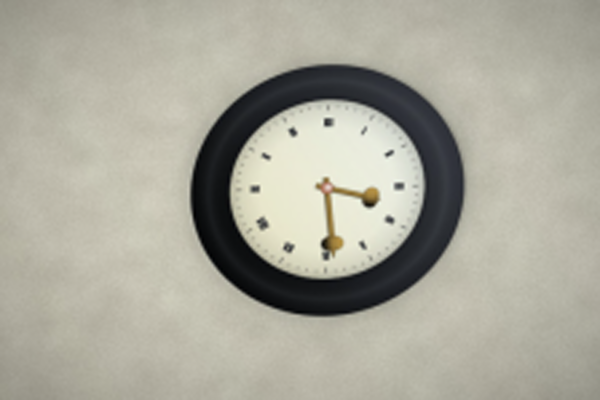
3h29
